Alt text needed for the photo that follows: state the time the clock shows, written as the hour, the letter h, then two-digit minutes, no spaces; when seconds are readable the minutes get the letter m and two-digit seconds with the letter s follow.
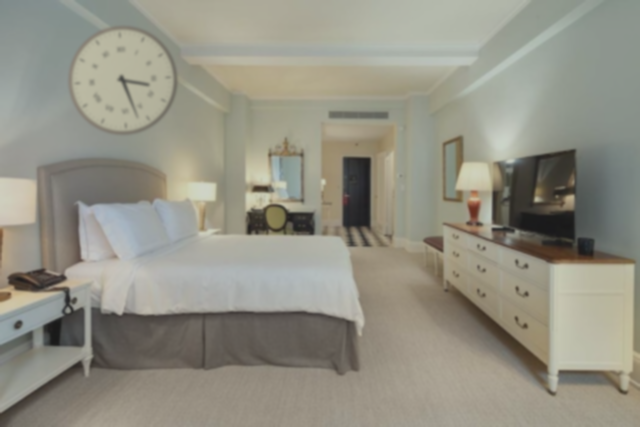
3h27
